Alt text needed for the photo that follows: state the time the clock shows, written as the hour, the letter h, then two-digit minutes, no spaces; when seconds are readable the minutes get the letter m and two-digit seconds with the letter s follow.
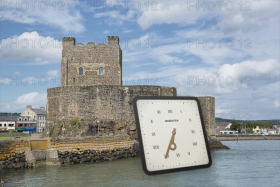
6h35
